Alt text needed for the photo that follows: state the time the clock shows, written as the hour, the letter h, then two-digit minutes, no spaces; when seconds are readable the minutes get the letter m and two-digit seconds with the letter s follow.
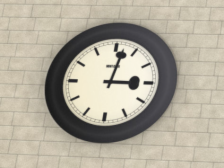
3h02
